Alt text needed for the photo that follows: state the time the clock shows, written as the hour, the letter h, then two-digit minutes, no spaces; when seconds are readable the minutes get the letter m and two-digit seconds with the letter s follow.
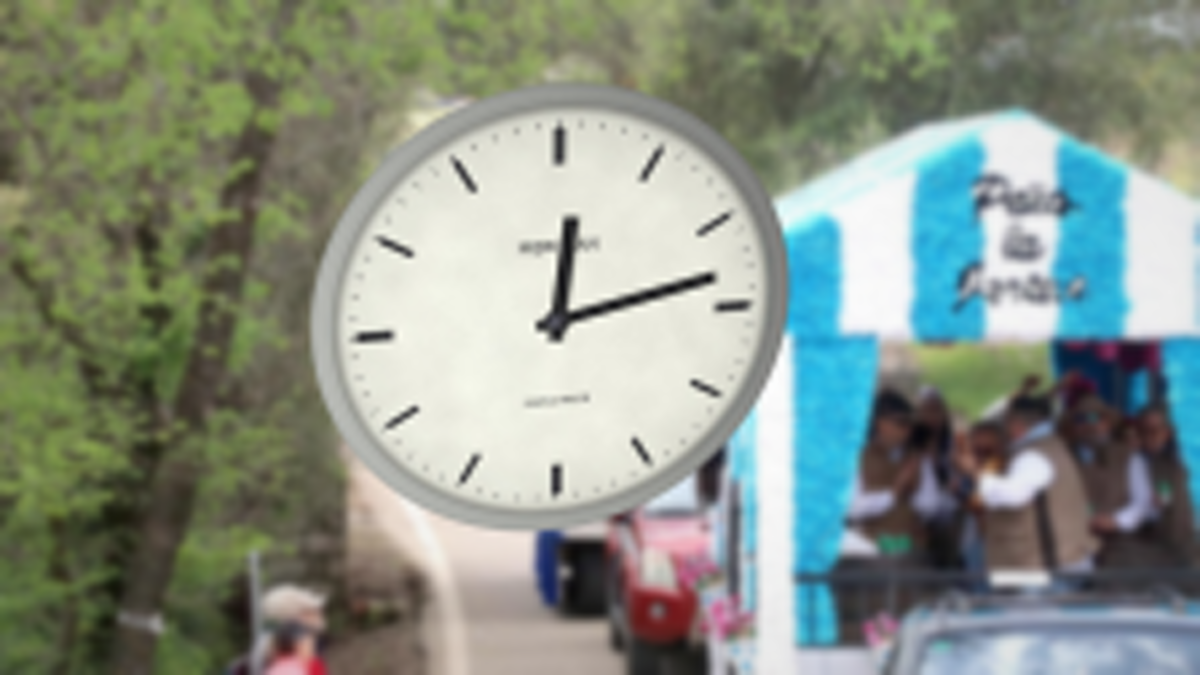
12h13
